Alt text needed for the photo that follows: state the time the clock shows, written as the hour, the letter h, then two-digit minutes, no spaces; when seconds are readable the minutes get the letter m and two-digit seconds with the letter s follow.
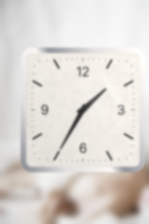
1h35
